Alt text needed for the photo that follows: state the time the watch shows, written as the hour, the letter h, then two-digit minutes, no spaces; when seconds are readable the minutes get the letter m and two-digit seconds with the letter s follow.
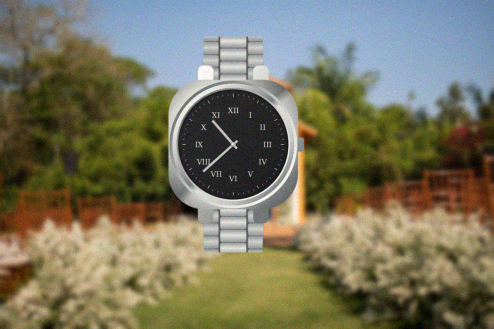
10h38
